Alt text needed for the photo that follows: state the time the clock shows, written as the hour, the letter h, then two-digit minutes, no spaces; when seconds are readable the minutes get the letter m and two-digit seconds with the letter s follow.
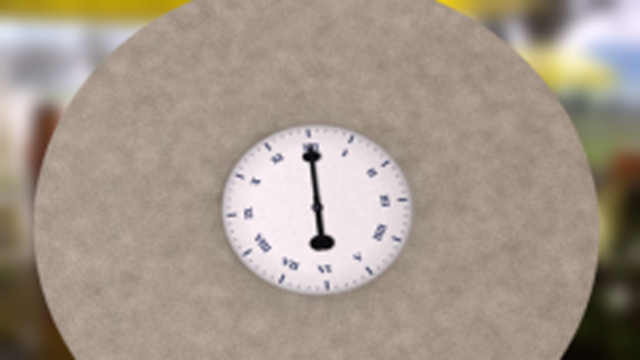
6h00
